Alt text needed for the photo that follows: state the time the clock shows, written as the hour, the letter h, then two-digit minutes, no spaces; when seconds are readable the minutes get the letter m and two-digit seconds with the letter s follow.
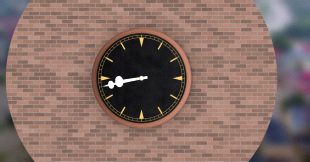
8h43
